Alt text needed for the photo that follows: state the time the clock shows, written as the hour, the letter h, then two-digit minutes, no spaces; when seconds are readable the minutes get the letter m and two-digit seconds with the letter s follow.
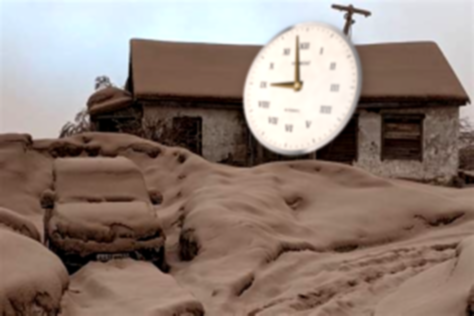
8h58
